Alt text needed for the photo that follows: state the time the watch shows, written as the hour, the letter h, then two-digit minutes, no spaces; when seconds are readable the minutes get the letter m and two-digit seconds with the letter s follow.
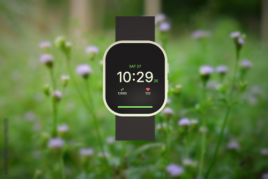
10h29
